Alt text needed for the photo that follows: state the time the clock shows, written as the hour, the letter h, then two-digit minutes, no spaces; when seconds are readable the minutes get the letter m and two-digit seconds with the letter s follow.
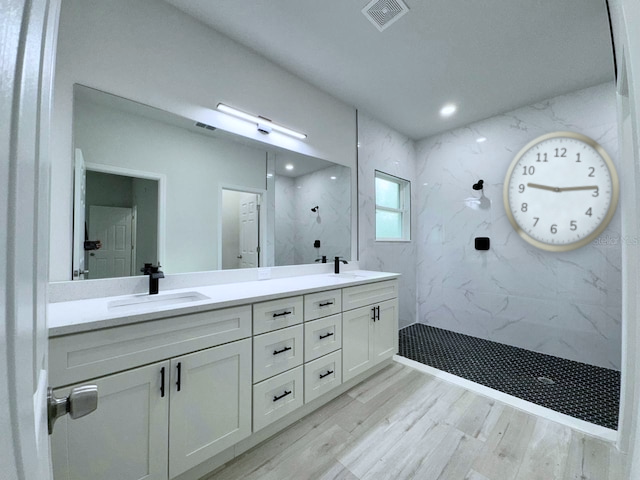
9h14
